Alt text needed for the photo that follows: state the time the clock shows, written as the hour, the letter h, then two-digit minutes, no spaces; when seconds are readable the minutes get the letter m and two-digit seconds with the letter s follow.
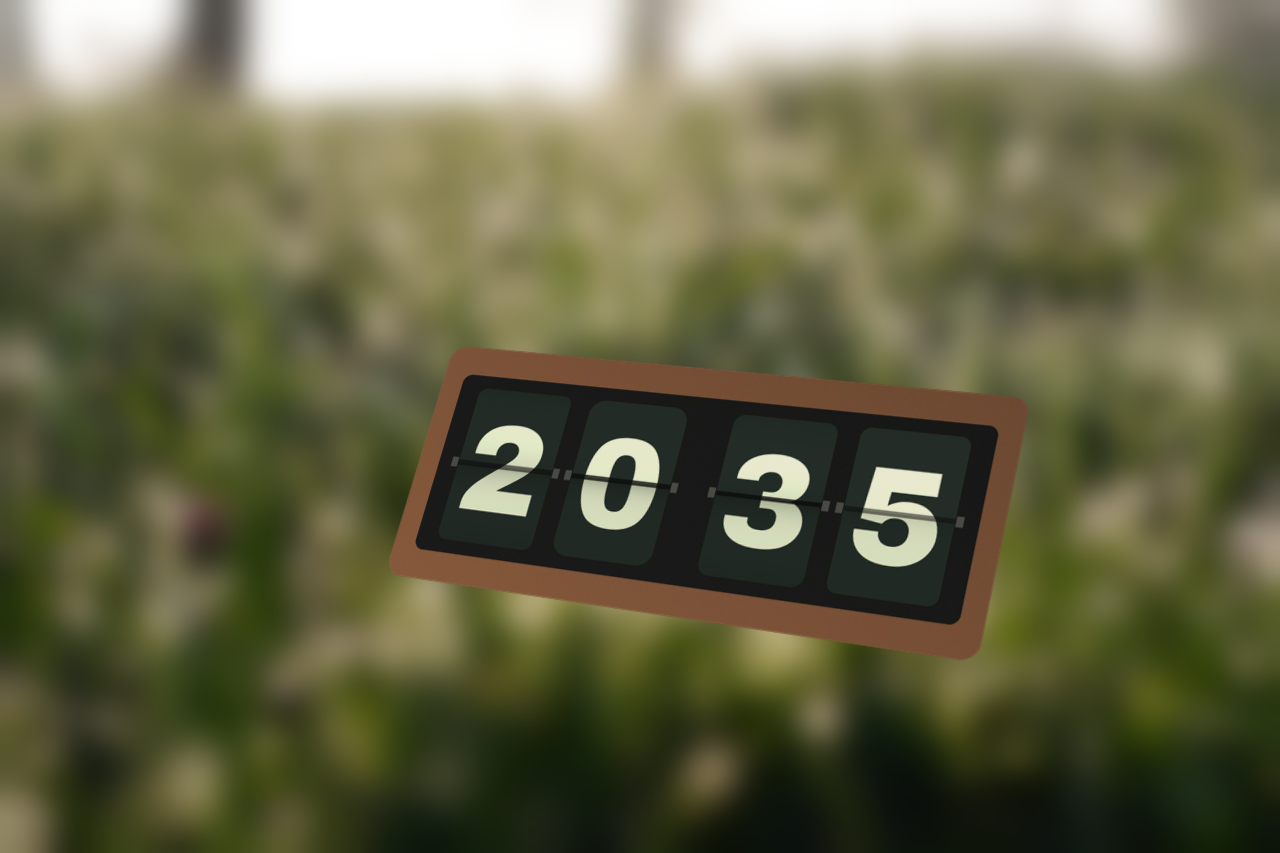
20h35
